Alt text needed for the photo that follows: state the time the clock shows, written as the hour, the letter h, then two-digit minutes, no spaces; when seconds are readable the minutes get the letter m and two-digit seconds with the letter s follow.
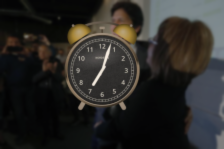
7h03
